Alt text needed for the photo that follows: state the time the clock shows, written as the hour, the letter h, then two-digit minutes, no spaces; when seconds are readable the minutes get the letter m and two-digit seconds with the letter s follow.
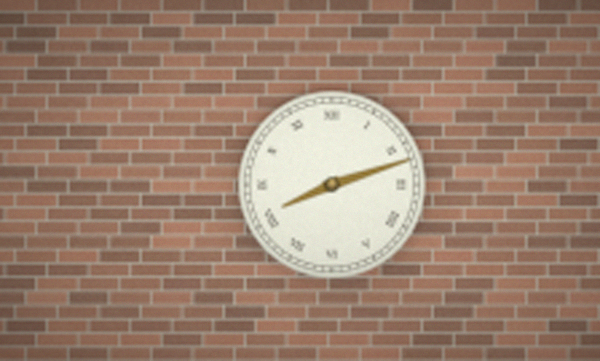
8h12
